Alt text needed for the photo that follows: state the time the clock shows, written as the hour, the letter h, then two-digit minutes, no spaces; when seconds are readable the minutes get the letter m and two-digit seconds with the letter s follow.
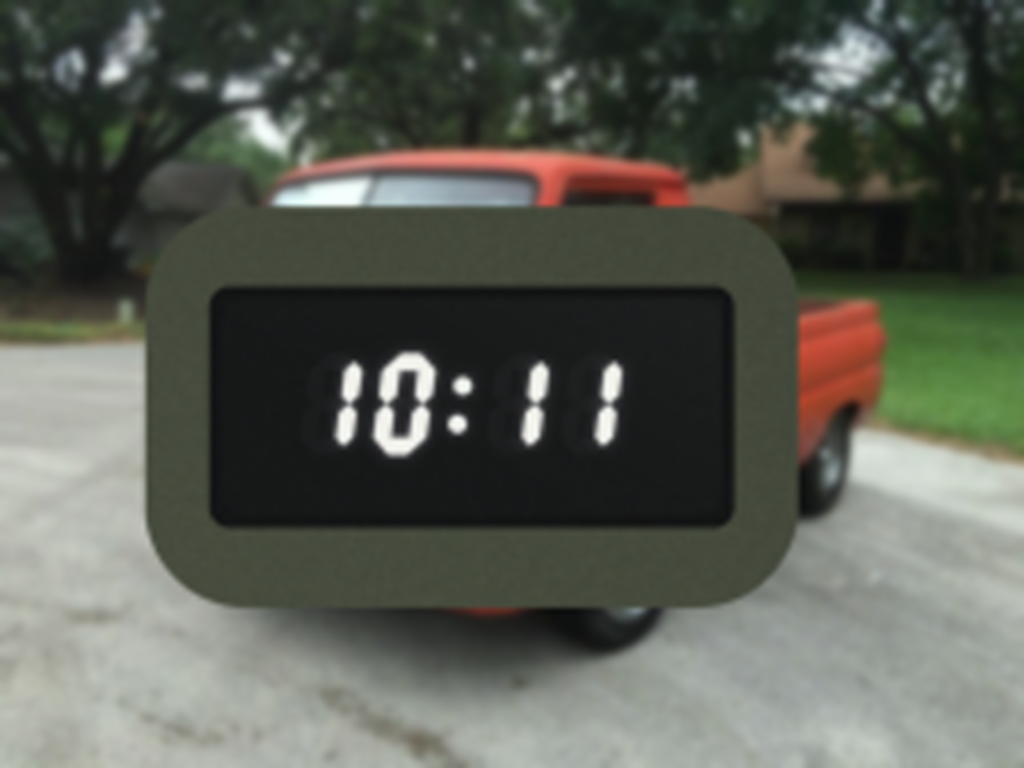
10h11
